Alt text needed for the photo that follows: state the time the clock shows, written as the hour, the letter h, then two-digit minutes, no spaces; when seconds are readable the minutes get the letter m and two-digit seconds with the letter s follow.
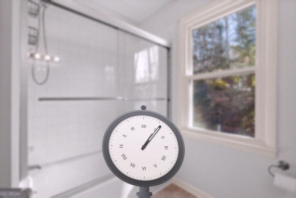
1h06
